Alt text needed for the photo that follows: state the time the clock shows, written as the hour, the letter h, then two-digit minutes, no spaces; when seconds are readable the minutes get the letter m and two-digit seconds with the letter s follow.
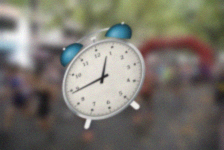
12h44
